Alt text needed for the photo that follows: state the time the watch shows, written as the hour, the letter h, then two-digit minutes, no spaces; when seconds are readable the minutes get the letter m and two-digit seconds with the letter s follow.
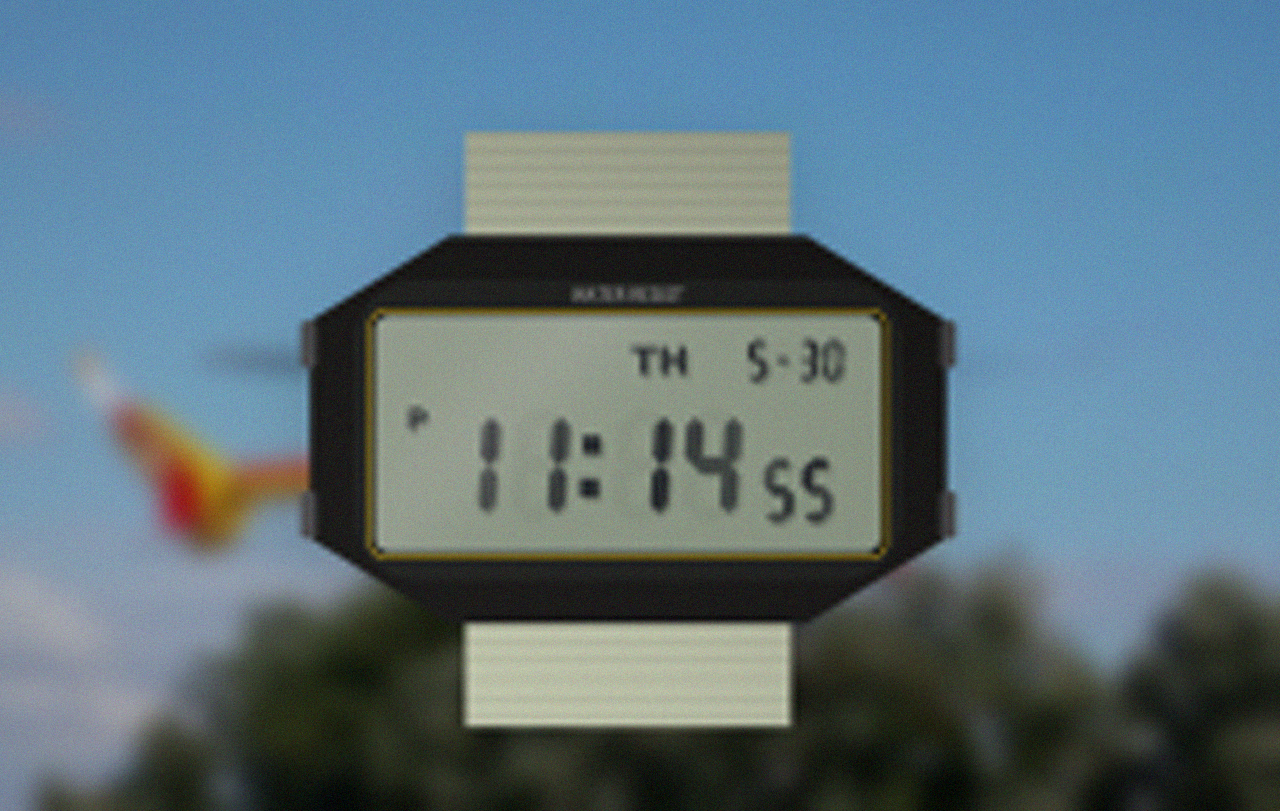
11h14m55s
